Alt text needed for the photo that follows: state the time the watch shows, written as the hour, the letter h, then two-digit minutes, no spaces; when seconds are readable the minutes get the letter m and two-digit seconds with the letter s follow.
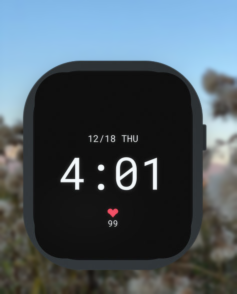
4h01
